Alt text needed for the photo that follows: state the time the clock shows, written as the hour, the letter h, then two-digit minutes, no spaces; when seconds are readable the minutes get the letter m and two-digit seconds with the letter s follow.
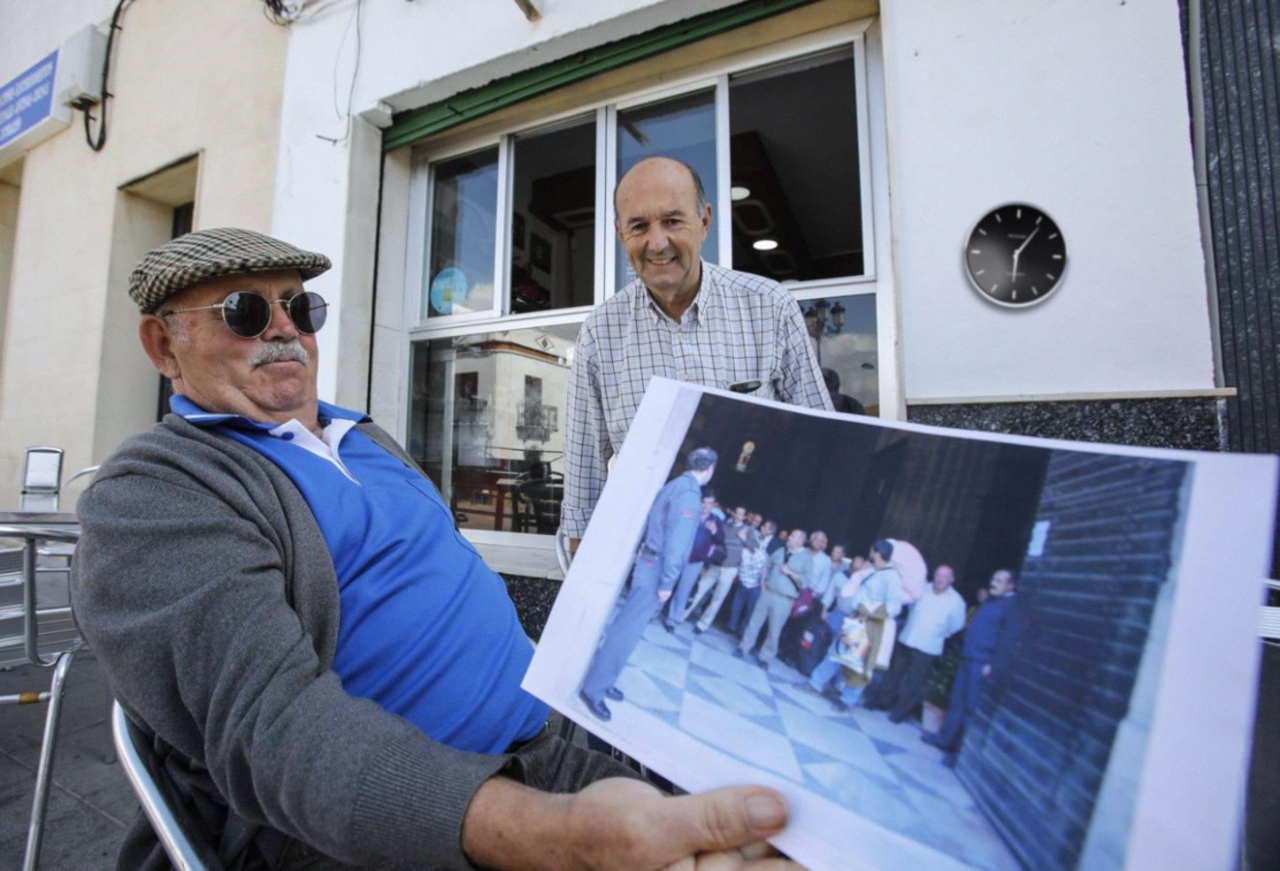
6h06
